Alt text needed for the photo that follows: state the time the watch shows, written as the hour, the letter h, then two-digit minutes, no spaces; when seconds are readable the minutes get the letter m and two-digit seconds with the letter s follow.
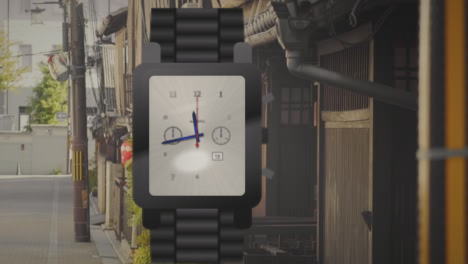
11h43
